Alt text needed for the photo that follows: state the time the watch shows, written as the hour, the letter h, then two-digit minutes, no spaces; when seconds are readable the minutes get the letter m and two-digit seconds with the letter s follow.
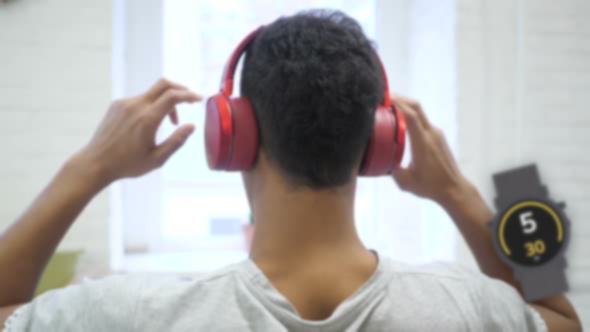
5h30
